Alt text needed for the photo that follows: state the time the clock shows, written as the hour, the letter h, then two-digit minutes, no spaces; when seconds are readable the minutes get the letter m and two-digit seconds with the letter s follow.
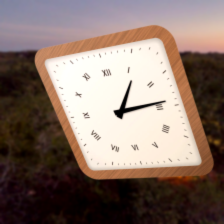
1h14
